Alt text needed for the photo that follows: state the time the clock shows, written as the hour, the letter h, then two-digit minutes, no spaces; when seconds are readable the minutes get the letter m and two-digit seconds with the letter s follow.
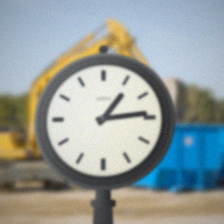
1h14
